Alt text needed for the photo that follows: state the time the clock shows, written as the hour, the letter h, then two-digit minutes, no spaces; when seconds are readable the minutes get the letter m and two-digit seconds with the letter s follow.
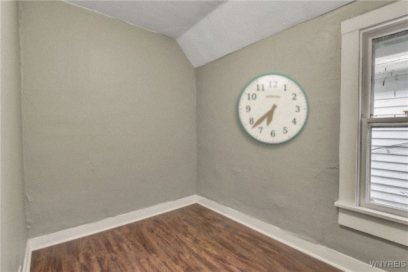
6h38
